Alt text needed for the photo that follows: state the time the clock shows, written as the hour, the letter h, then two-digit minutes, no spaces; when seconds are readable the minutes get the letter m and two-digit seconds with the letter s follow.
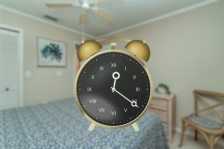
12h21
